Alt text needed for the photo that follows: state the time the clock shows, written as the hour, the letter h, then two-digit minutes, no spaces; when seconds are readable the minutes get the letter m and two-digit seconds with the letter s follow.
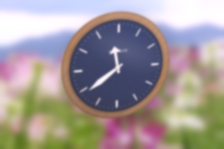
11h39
